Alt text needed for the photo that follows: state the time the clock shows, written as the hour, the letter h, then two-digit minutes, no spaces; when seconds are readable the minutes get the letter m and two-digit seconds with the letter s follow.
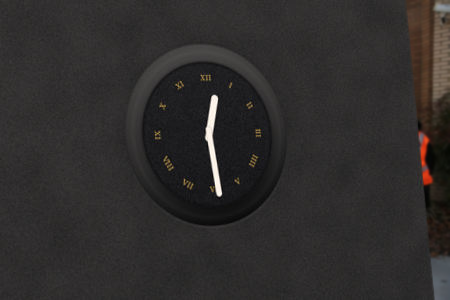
12h29
